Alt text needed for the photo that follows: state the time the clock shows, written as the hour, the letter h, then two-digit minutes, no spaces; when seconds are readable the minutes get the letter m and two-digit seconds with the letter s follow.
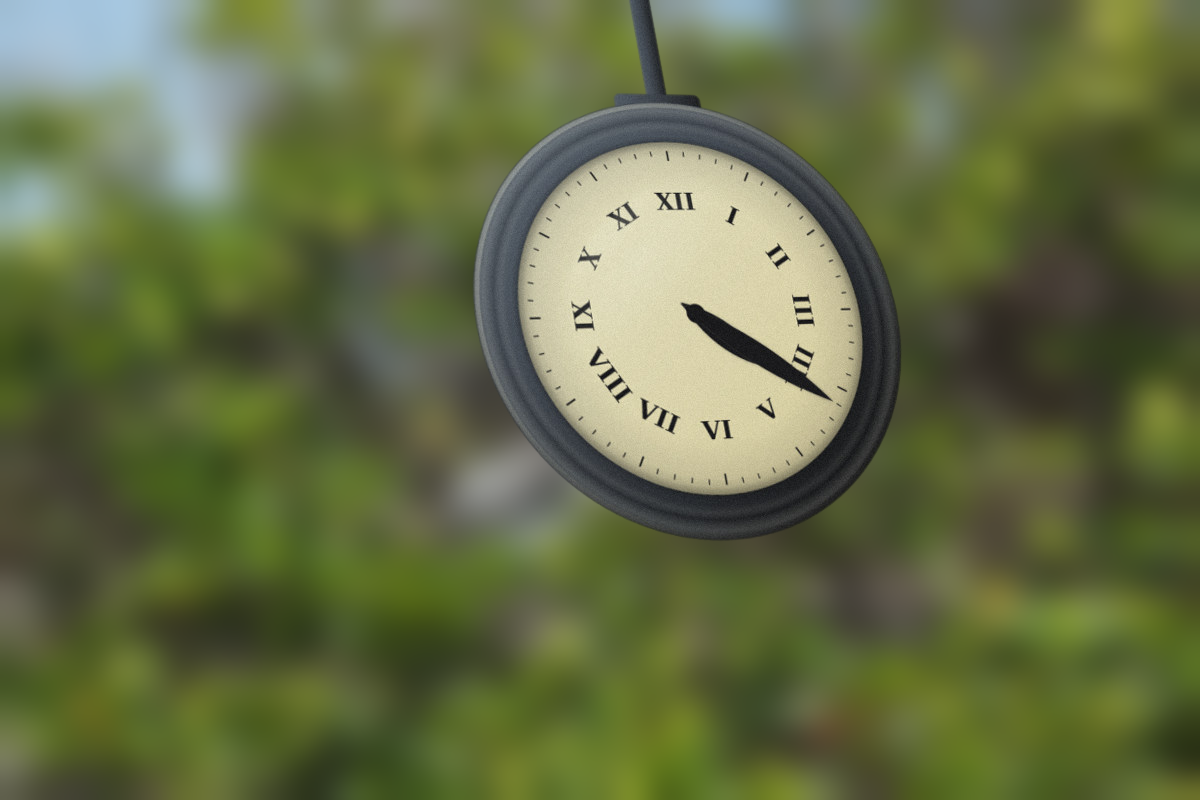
4h21
